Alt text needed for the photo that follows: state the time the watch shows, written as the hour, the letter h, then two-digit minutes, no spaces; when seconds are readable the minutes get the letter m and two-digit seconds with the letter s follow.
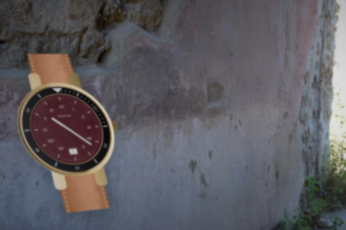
10h22
